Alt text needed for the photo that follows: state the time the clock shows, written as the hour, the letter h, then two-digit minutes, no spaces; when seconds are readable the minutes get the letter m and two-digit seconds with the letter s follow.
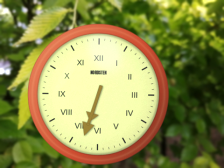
6h33
